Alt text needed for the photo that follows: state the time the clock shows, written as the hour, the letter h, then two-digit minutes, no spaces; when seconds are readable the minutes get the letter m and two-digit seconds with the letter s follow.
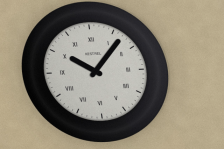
10h07
